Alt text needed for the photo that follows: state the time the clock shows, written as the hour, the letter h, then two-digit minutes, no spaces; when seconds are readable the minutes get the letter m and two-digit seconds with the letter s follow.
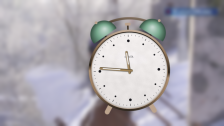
11h46
